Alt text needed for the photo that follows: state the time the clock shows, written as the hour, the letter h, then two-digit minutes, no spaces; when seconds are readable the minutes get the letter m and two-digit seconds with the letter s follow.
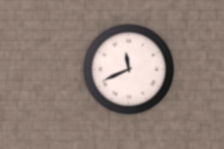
11h41
